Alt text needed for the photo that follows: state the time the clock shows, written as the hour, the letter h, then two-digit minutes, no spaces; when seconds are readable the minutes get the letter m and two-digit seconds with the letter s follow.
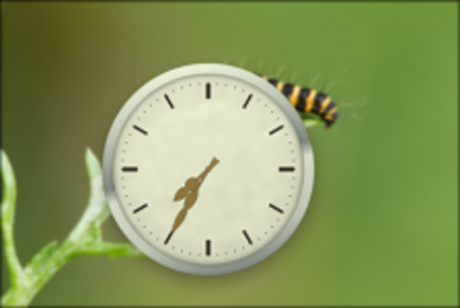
7h35
